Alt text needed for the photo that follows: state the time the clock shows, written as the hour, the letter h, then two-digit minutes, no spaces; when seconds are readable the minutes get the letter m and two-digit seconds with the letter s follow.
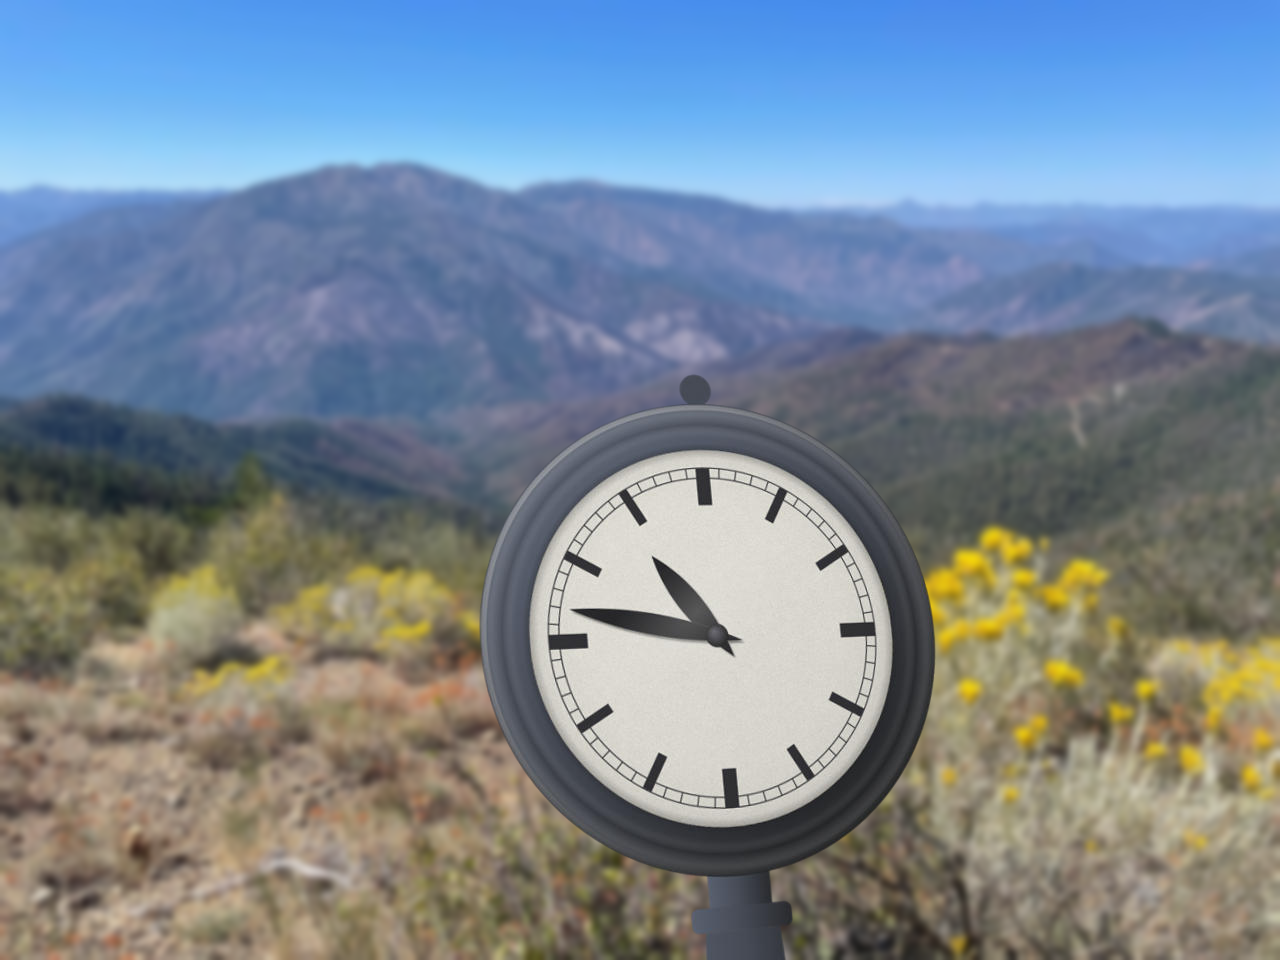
10h47
